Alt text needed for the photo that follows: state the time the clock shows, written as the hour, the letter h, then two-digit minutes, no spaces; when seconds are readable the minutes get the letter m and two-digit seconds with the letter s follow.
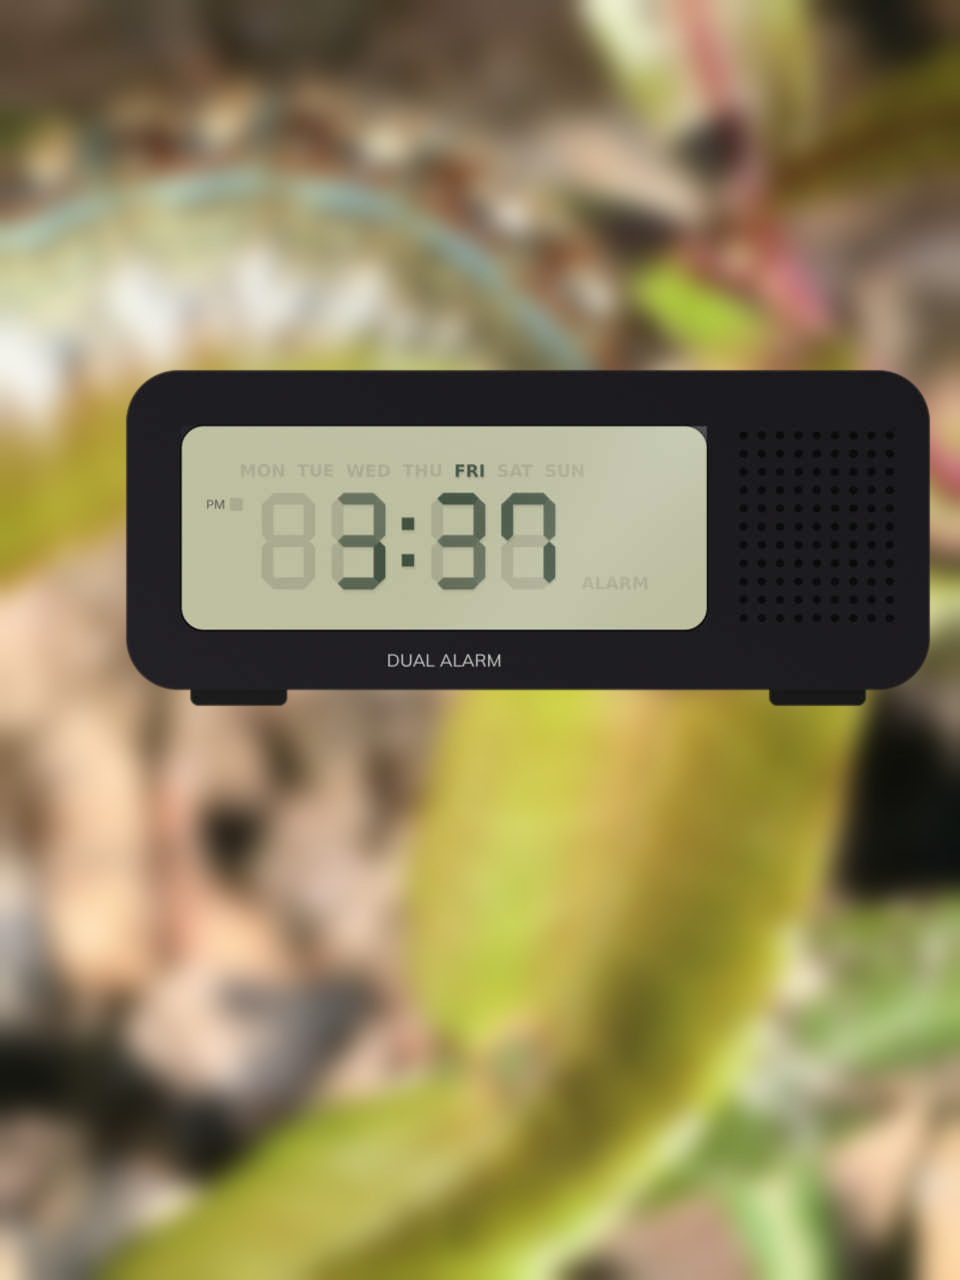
3h37
